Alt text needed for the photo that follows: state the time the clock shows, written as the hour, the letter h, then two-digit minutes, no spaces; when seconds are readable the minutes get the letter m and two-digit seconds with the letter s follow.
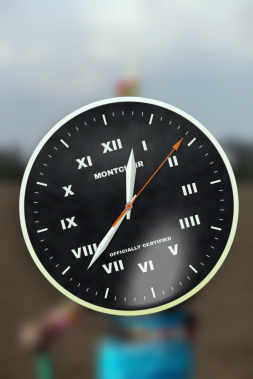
12h38m09s
